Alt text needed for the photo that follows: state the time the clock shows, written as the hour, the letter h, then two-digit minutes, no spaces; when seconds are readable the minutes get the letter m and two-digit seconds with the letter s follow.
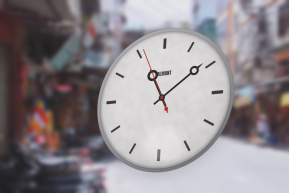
11h08m56s
